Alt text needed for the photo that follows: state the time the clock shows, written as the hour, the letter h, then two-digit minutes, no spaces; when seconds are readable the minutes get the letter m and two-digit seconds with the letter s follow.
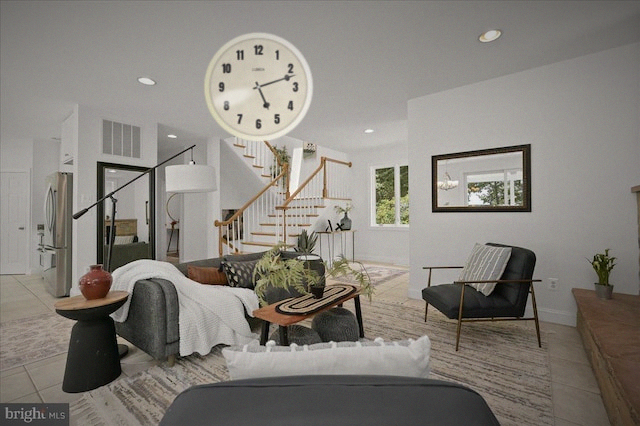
5h12
